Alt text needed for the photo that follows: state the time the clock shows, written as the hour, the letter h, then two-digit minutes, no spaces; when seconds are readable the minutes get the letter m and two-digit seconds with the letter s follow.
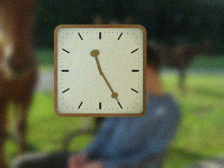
11h25
